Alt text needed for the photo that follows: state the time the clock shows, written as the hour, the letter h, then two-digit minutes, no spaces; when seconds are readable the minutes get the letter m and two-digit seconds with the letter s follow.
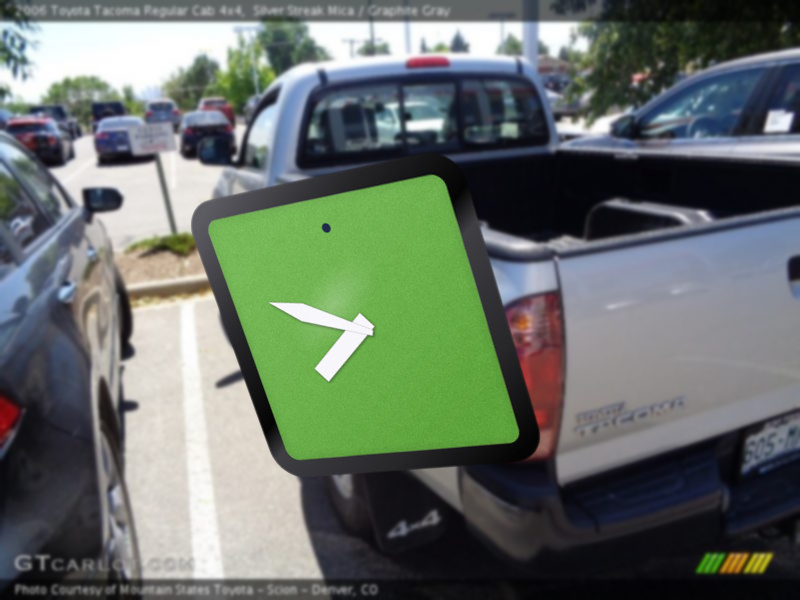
7h49
